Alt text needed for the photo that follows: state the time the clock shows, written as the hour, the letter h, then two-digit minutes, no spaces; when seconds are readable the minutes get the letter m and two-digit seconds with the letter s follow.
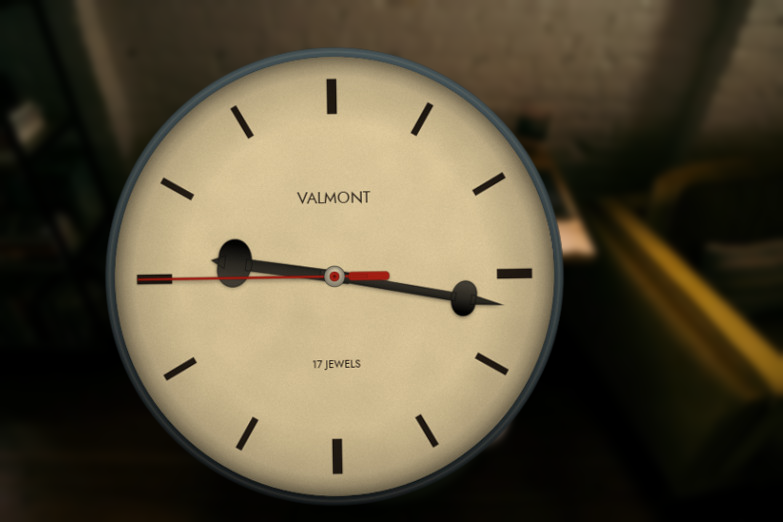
9h16m45s
